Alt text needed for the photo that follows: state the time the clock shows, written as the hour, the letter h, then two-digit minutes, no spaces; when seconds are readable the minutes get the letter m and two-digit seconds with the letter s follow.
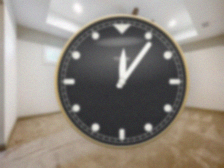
12h06
